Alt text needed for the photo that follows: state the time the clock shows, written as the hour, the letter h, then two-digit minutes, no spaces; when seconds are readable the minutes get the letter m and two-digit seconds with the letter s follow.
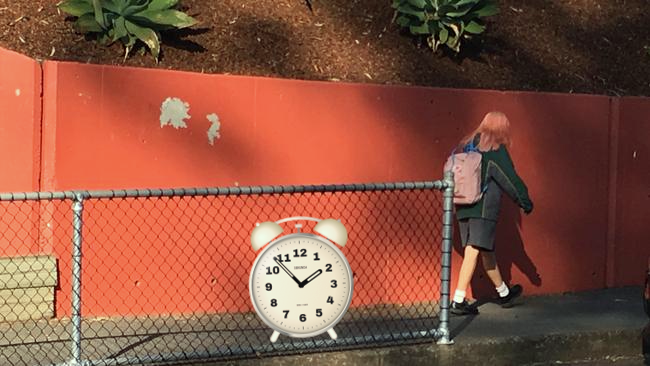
1h53
